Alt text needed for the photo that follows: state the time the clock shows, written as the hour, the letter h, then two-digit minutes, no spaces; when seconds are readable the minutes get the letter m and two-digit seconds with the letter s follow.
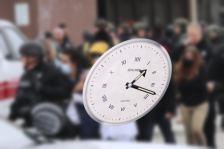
1h18
